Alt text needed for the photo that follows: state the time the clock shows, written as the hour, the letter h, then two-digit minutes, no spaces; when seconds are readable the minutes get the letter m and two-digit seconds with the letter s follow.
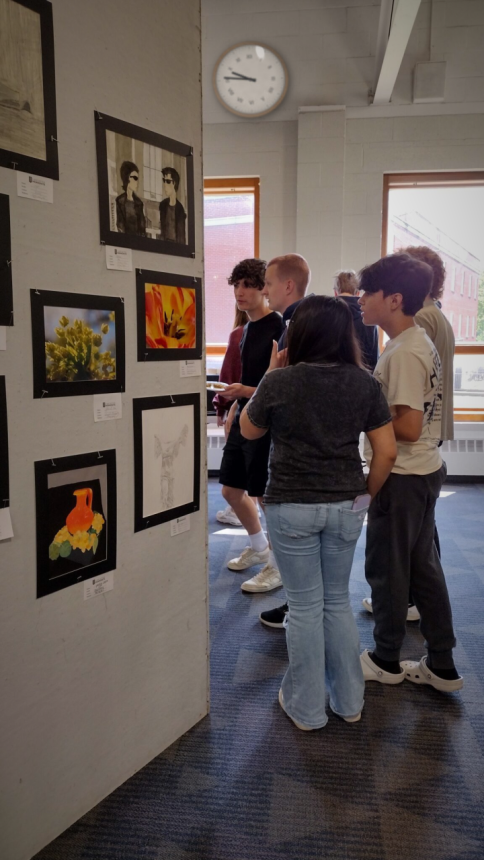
9h46
